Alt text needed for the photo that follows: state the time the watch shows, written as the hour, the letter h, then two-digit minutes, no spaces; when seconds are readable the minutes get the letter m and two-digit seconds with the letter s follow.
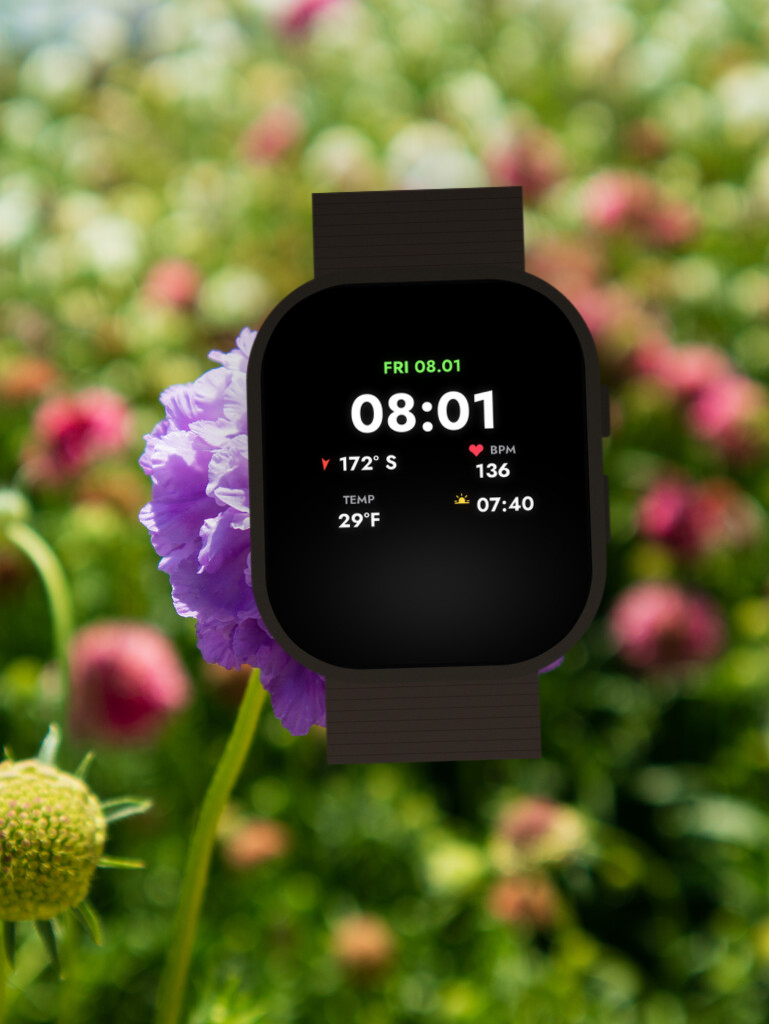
8h01
